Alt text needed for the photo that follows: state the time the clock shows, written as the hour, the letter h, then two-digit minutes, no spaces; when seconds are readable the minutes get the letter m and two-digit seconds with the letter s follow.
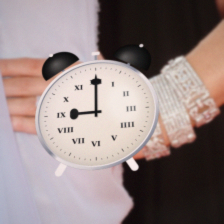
9h00
